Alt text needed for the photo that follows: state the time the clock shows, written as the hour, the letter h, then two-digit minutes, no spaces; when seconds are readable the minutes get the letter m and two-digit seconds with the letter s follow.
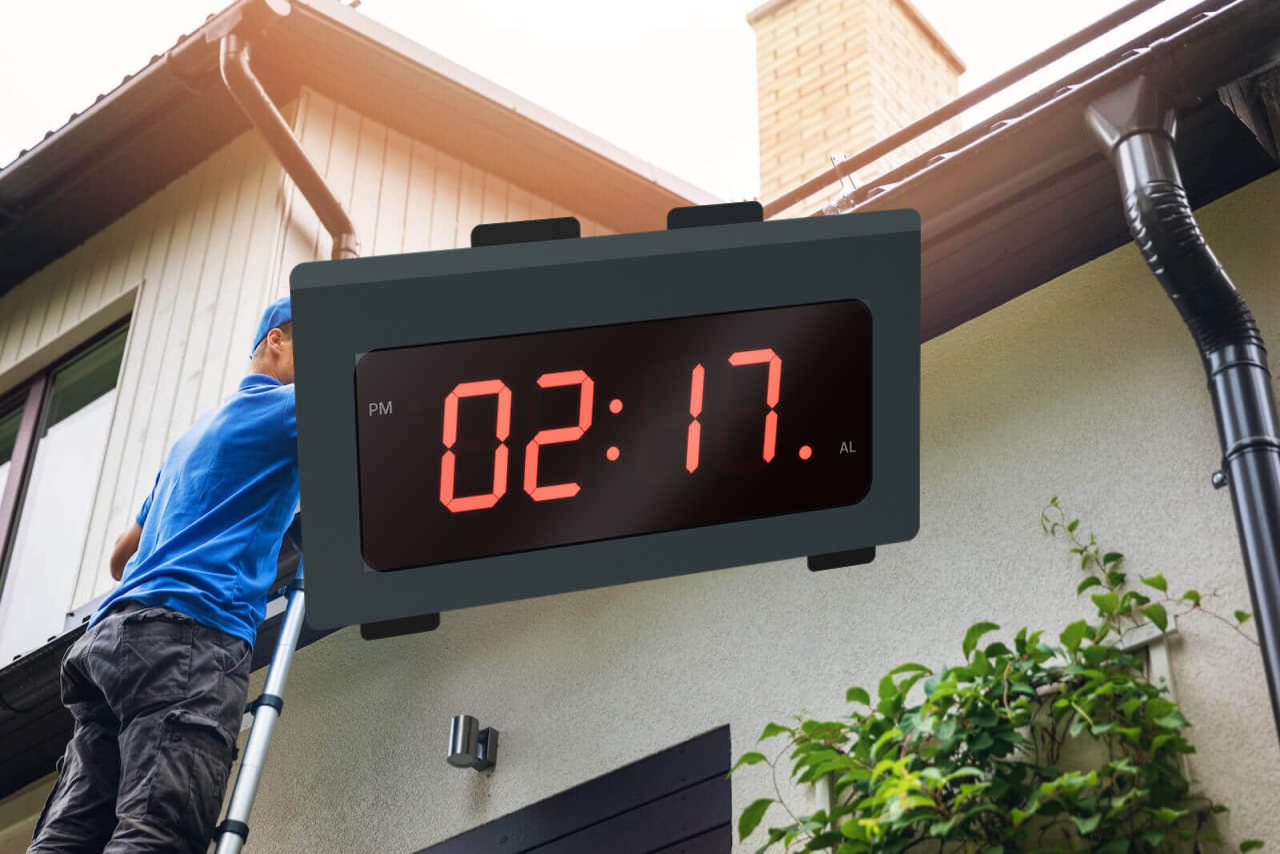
2h17
